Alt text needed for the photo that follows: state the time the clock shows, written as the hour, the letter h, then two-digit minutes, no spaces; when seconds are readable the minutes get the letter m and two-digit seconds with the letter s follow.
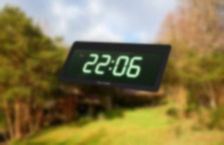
22h06
